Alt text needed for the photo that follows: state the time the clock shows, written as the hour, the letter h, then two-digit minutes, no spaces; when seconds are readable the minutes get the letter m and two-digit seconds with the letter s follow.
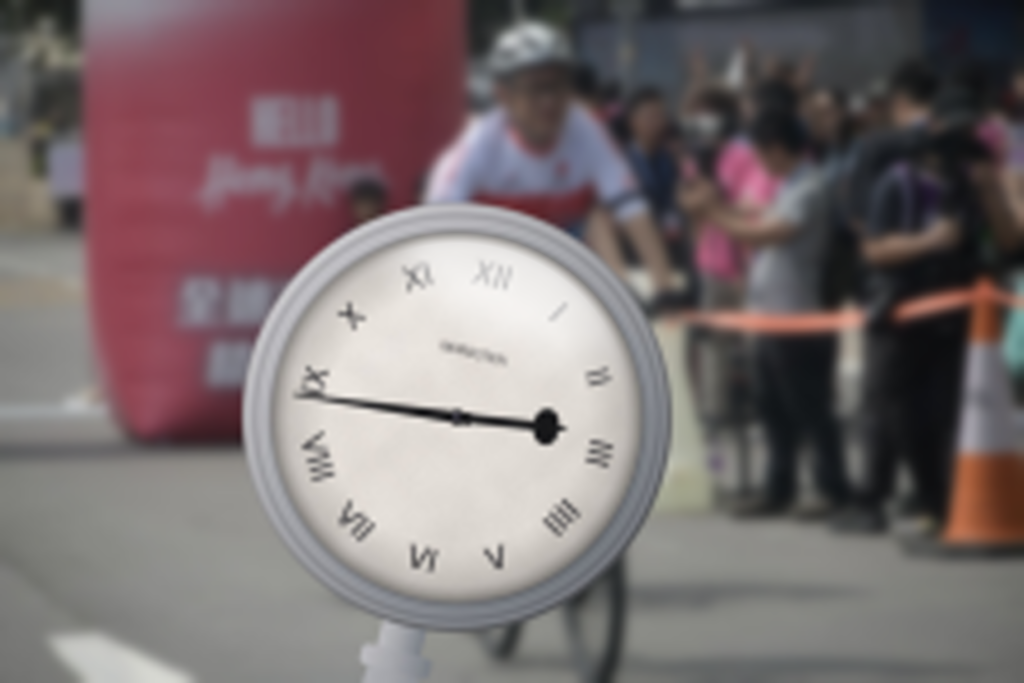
2h44
